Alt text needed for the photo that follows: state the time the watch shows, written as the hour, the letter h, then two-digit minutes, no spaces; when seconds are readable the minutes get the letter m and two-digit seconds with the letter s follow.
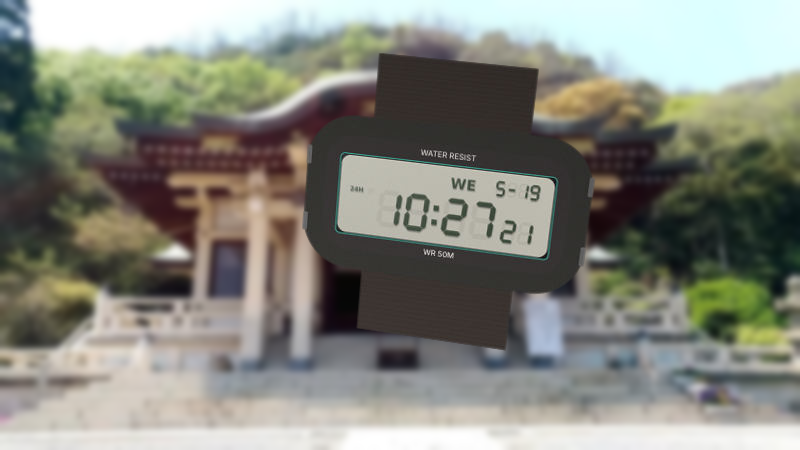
10h27m21s
